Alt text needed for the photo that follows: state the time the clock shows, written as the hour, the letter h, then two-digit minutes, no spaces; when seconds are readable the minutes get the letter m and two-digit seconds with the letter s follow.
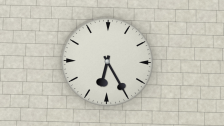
6h25
